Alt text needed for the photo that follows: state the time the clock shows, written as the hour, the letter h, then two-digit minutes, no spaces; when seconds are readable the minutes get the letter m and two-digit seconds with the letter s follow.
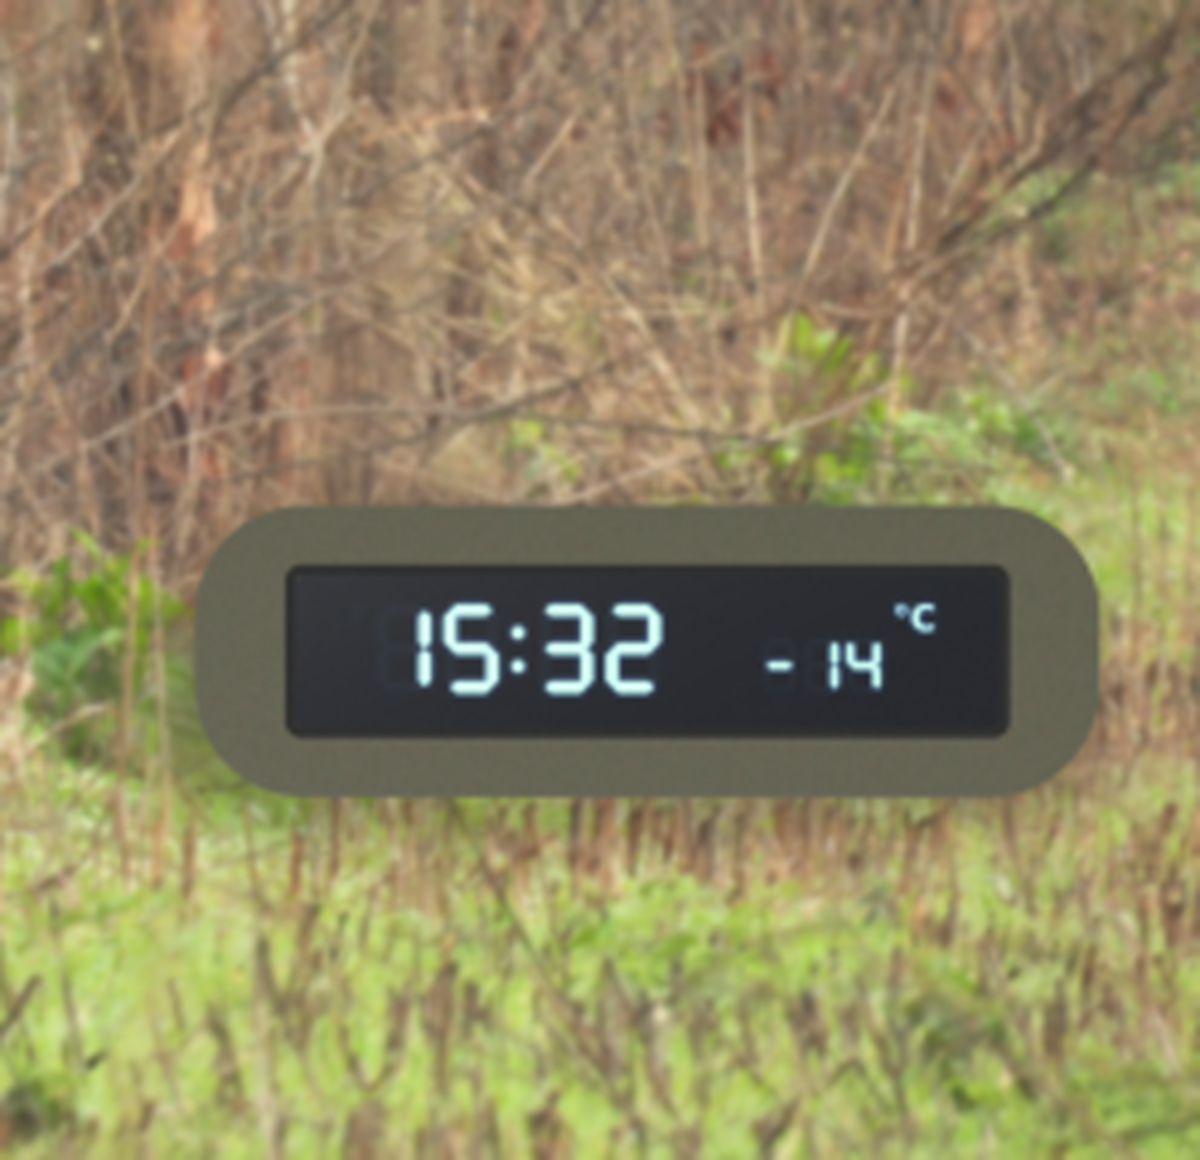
15h32
